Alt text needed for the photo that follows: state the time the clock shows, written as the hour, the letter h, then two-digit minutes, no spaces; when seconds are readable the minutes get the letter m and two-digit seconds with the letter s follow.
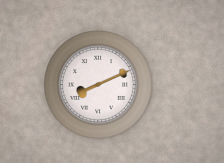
8h11
